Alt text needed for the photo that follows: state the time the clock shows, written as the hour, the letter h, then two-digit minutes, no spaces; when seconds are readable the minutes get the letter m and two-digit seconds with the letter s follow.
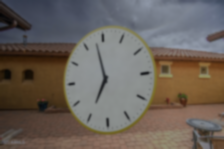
6h58
